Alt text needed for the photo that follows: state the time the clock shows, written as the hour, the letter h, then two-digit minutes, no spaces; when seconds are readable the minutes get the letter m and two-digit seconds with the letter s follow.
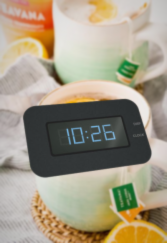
10h26
